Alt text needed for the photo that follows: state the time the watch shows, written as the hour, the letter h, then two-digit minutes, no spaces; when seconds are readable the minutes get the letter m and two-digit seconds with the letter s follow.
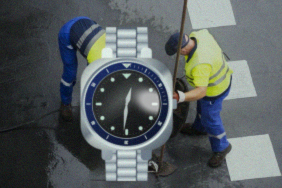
12h31
